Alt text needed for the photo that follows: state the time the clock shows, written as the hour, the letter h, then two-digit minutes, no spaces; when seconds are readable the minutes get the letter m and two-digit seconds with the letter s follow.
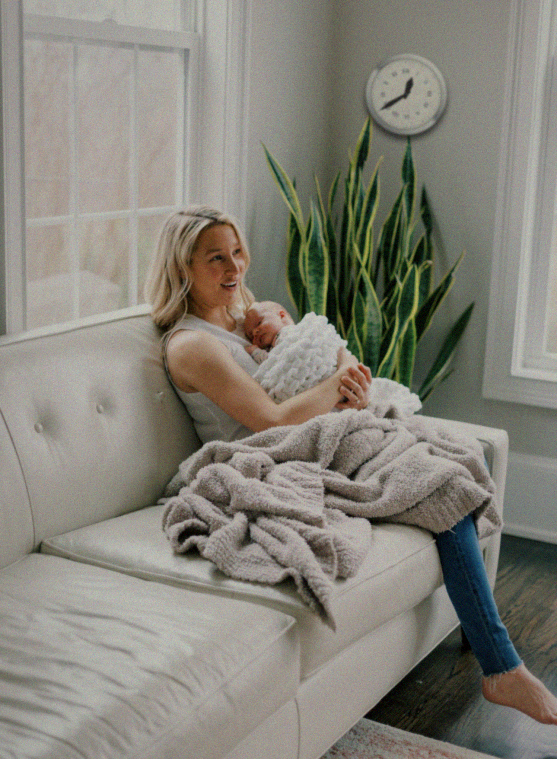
12h40
